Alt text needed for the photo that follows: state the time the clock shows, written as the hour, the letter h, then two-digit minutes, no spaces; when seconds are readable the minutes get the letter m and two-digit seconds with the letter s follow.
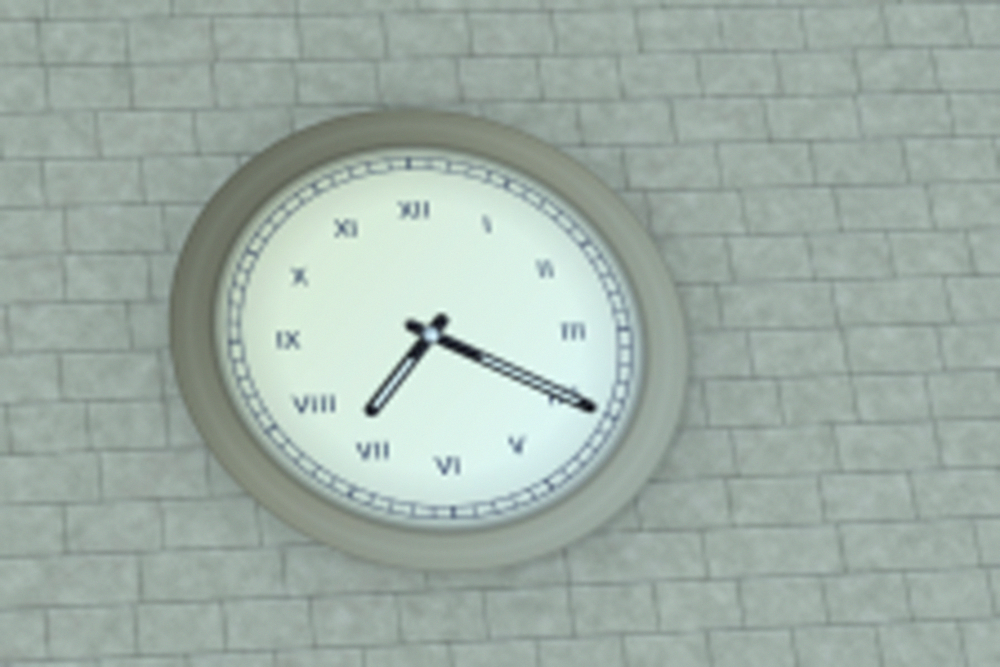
7h20
